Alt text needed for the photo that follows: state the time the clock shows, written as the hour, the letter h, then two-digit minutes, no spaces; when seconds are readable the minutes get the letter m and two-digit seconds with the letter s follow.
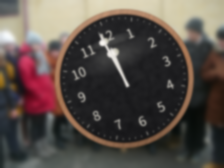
11h59
